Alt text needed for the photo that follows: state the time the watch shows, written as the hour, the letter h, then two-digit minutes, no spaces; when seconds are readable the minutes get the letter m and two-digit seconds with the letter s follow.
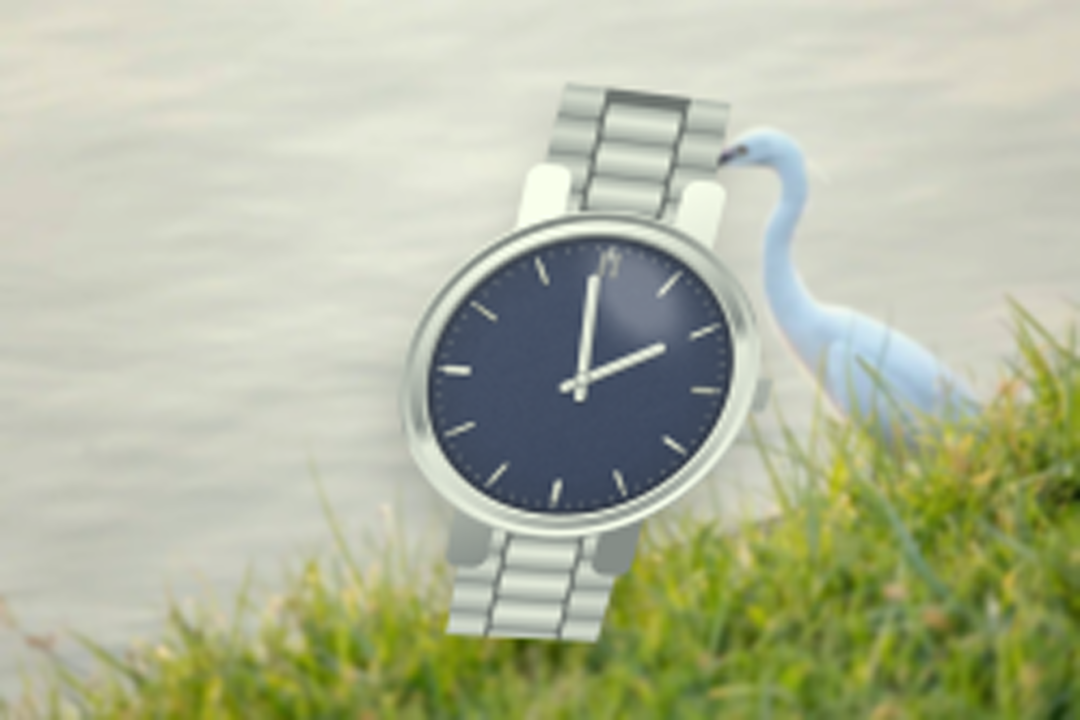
1h59
